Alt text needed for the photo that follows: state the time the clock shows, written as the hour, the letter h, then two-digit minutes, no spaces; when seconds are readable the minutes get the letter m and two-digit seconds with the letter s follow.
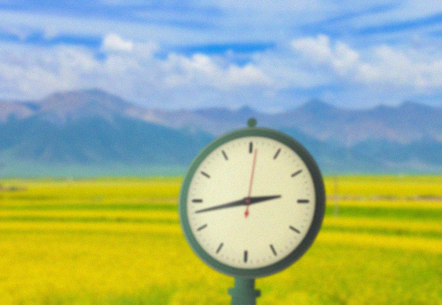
2h43m01s
